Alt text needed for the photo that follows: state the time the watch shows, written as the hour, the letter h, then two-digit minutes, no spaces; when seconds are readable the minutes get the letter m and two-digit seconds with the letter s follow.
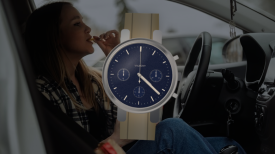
4h22
